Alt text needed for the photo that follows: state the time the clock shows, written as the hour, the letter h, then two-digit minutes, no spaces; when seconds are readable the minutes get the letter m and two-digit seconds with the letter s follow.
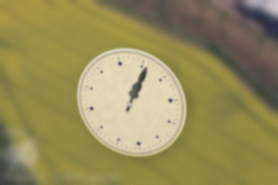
1h06
